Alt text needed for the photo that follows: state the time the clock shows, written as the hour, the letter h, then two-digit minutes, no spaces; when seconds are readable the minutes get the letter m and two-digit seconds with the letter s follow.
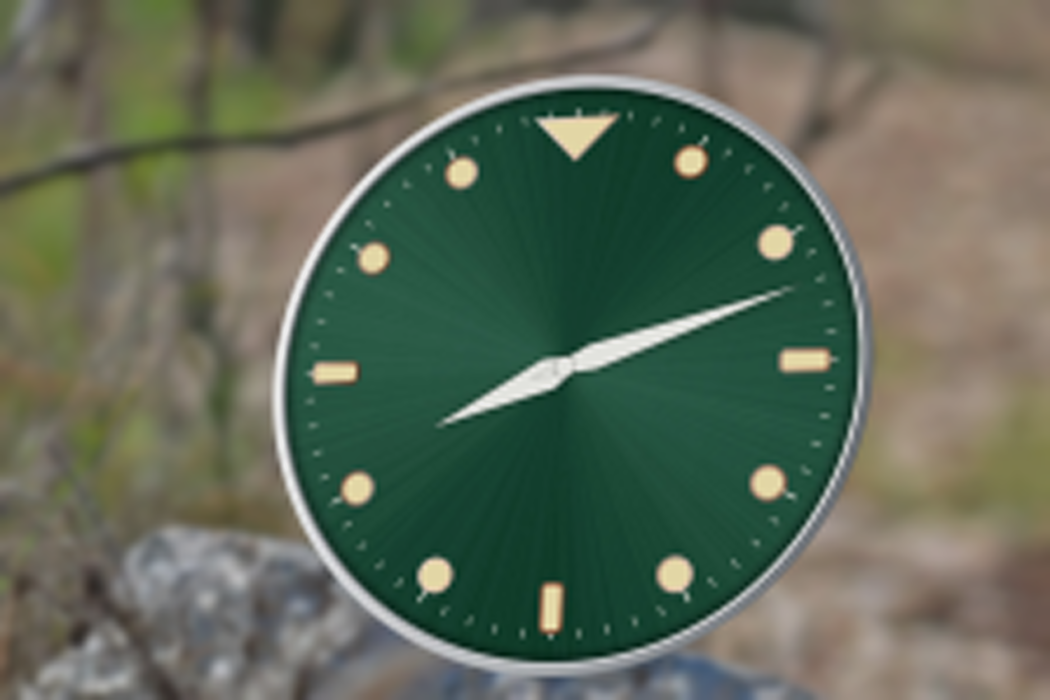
8h12
